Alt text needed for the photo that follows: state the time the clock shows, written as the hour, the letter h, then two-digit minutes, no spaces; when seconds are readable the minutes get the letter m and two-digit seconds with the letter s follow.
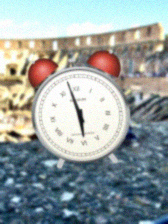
5h58
